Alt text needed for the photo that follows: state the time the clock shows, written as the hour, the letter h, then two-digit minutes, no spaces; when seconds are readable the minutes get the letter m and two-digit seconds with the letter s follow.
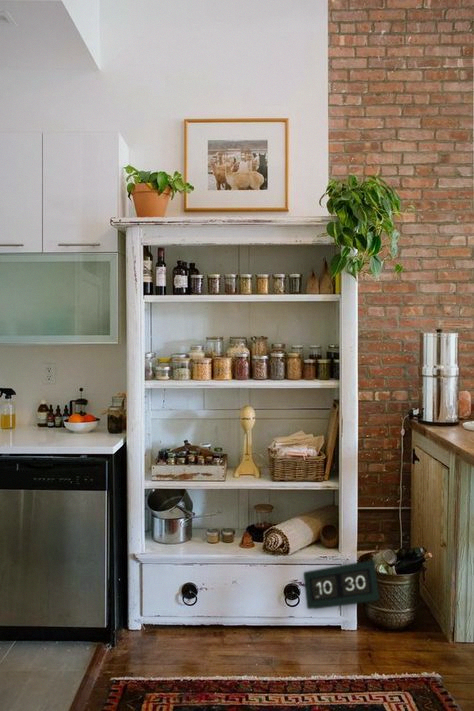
10h30
